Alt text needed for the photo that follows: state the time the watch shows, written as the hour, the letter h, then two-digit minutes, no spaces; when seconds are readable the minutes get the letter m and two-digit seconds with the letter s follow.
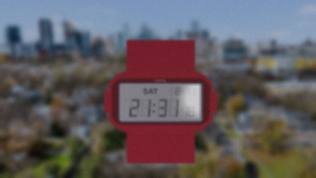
21h31m18s
